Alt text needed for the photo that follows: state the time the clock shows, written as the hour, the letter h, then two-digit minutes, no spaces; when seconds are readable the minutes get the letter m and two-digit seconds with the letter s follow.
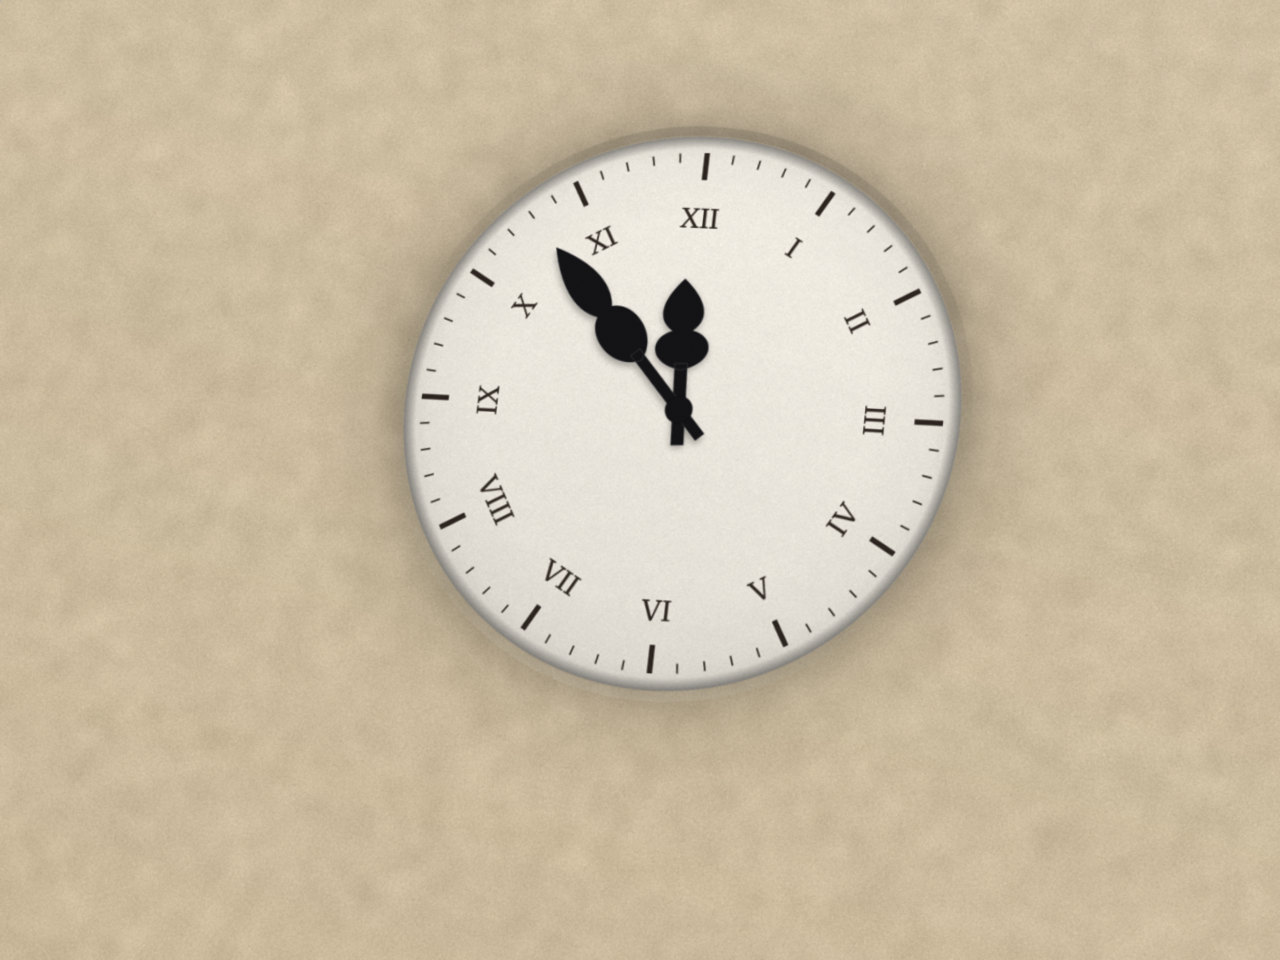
11h53
